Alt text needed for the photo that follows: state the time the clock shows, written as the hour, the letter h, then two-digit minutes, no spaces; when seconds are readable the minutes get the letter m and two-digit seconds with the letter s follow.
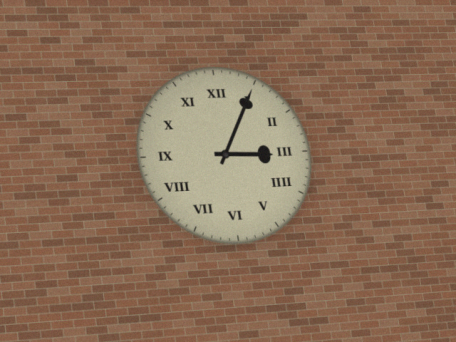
3h05
